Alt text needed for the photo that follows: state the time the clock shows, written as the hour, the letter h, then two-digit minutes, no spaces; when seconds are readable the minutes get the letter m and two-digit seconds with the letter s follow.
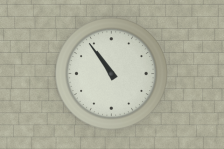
10h54
